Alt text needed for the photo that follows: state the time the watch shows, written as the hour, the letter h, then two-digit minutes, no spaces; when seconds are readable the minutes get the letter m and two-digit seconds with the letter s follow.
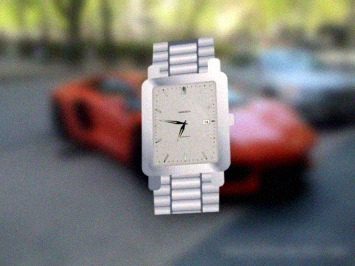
6h47
